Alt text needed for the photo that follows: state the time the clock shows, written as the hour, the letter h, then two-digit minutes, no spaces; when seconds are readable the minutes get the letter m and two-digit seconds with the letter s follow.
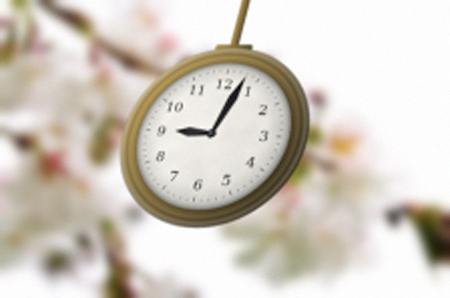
9h03
